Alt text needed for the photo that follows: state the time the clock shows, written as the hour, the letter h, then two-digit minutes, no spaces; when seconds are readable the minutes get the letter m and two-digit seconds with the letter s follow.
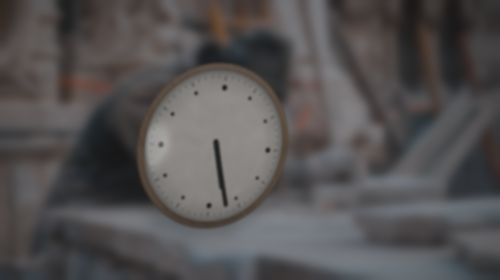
5h27
